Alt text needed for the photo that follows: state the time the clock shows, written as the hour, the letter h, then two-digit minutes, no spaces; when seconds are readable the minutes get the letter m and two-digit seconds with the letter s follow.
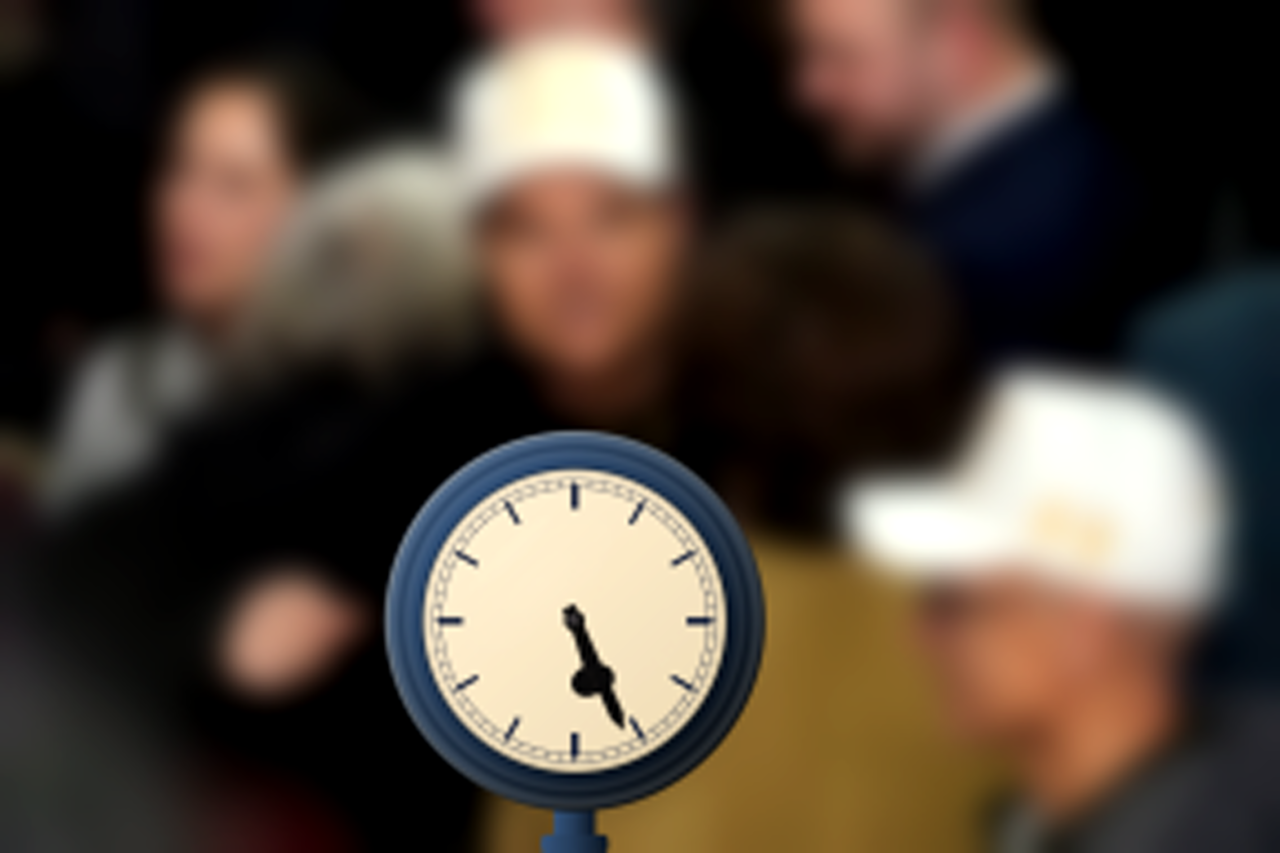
5h26
